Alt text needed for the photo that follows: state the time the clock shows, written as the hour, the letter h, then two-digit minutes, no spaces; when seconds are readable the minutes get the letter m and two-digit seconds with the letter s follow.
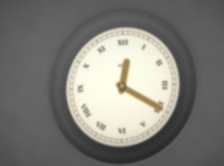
12h20
